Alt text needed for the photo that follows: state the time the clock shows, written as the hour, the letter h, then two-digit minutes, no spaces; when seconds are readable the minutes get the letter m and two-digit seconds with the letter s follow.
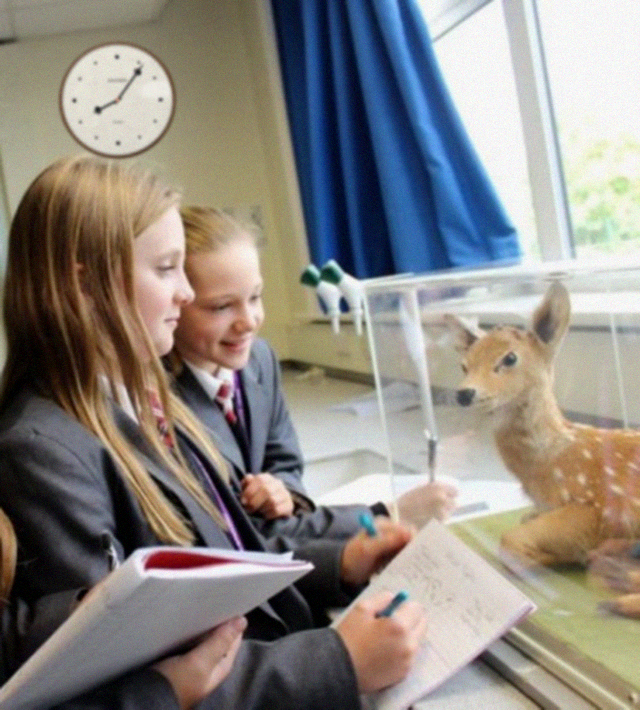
8h06
